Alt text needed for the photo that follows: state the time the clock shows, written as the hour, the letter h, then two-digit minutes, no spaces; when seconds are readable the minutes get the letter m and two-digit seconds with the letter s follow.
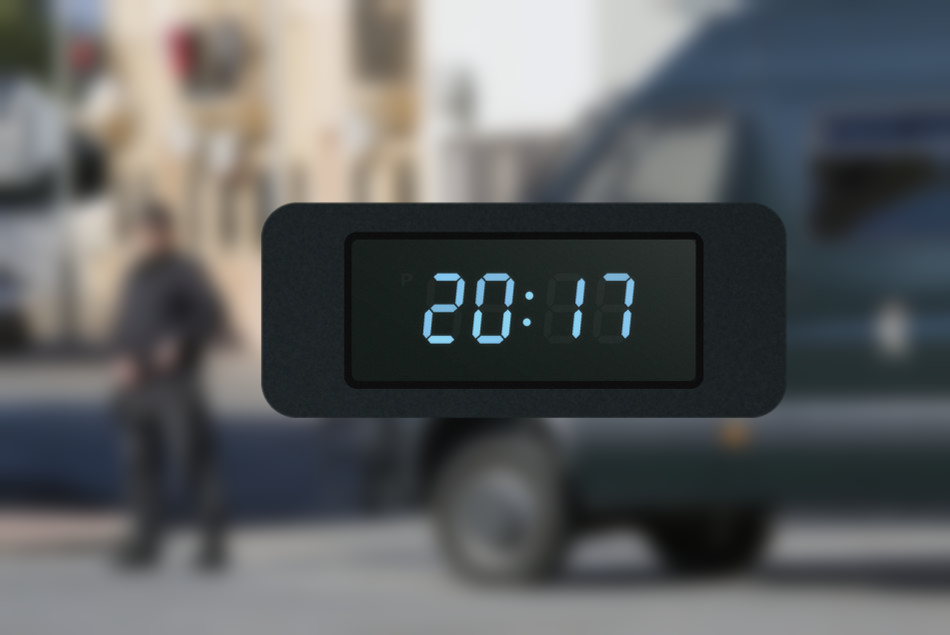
20h17
